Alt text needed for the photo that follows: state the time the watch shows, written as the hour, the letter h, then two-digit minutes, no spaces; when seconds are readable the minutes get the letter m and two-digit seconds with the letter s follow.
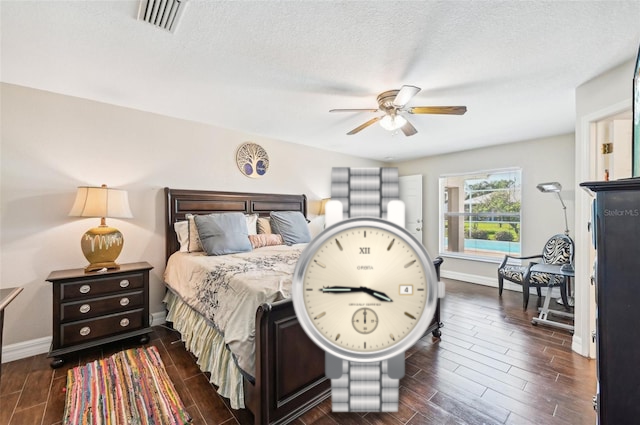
3h45
